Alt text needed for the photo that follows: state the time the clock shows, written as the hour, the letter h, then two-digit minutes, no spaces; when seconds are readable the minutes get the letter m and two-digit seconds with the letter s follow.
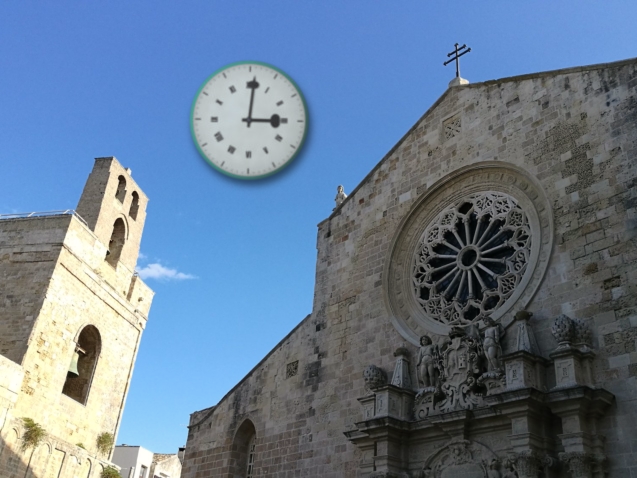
3h01
